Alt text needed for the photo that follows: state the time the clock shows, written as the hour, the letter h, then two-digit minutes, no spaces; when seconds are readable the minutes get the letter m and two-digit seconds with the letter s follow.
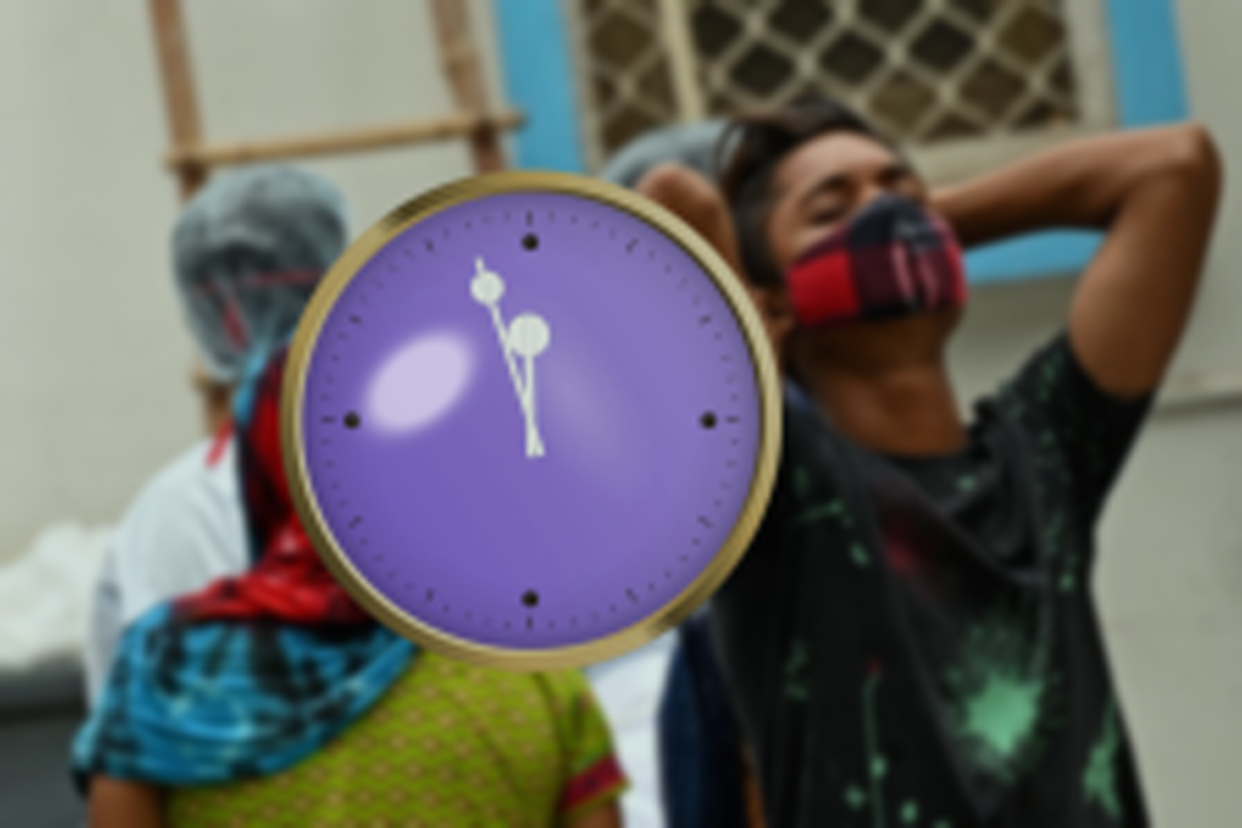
11h57
